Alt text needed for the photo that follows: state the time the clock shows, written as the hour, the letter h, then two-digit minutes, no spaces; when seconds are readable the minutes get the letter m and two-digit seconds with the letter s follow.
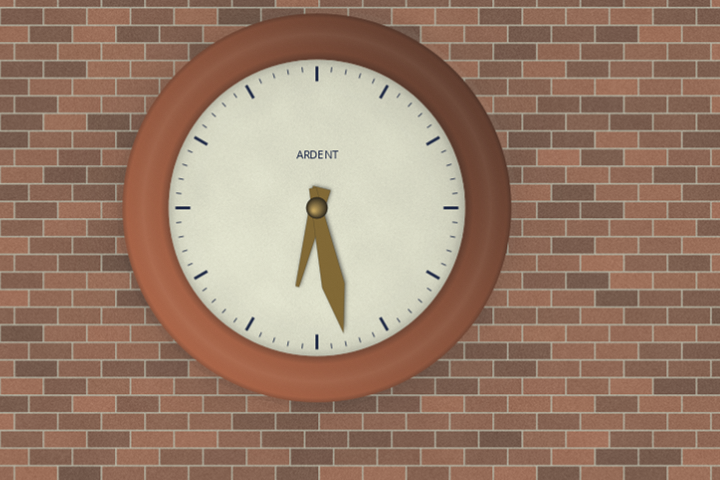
6h28
